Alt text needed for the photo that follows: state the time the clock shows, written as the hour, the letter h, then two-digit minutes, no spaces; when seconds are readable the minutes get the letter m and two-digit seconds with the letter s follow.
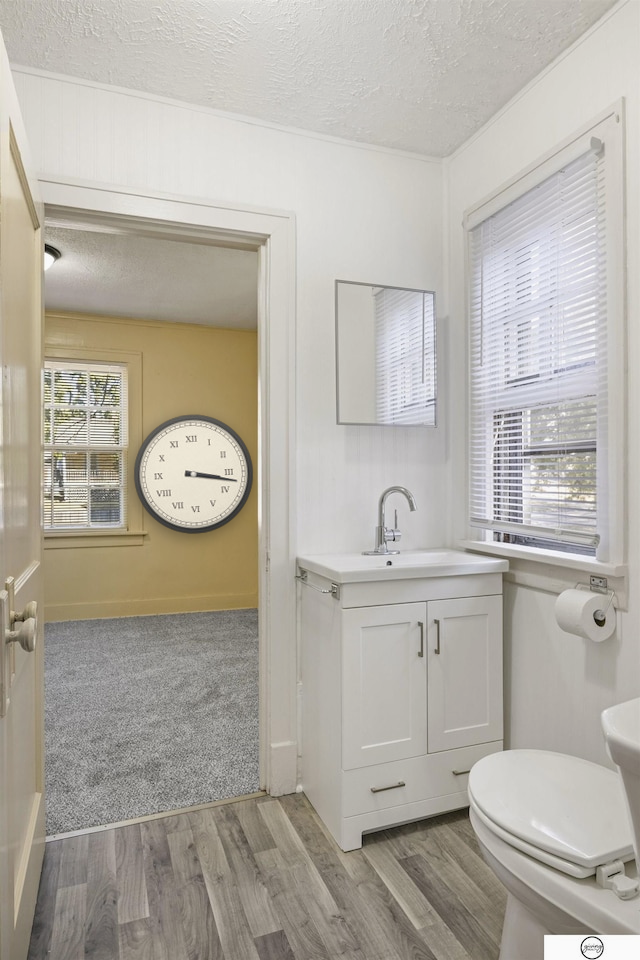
3h17
